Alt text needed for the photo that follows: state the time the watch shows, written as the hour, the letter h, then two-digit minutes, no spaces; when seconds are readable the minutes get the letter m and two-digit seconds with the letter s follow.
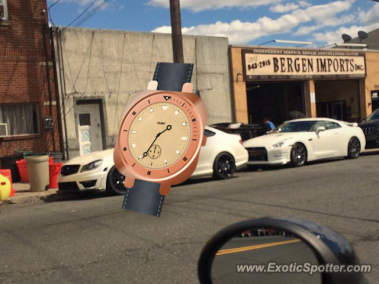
1h34
